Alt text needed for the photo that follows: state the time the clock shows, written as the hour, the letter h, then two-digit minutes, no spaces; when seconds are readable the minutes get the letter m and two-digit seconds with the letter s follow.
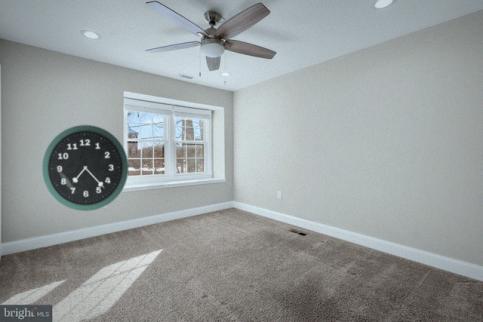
7h23
